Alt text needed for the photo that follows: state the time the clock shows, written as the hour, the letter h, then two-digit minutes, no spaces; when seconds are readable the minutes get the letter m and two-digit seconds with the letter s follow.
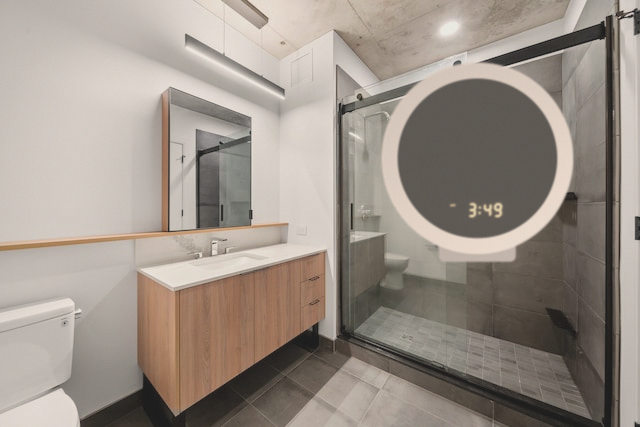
3h49
